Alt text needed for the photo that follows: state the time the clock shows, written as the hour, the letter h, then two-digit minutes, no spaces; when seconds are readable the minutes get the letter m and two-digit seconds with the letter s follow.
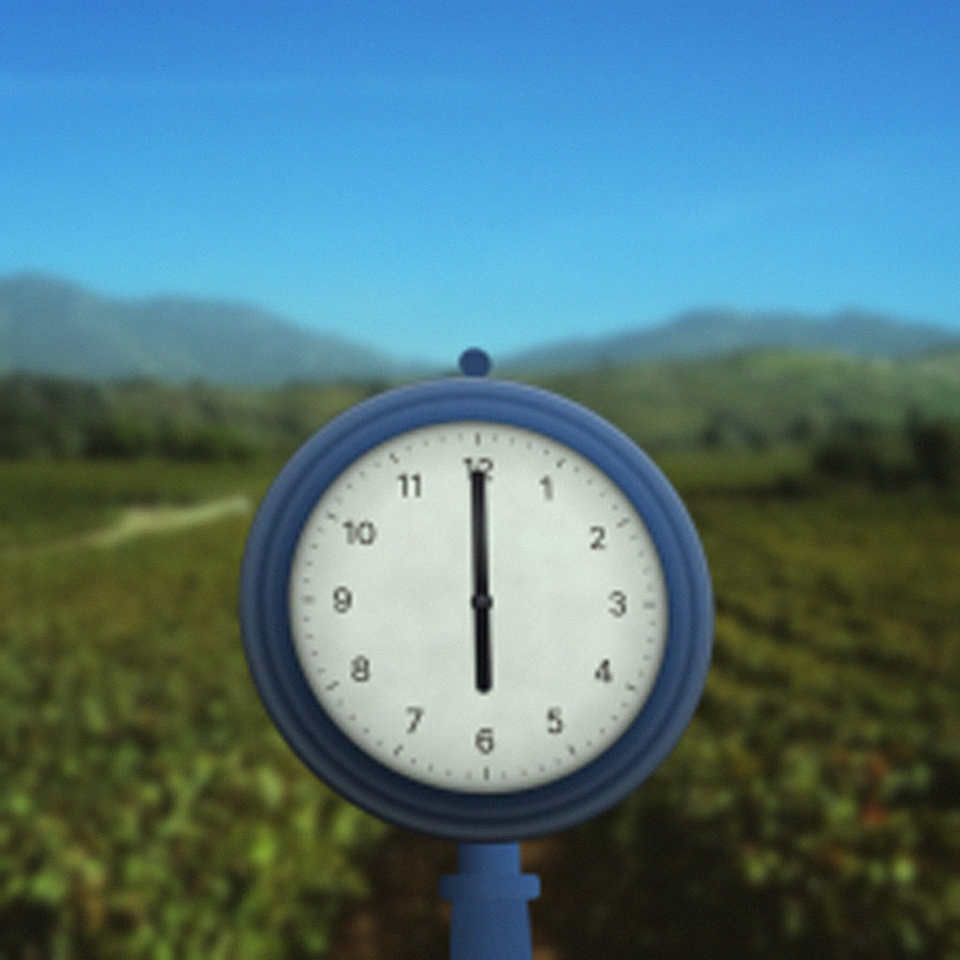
6h00
